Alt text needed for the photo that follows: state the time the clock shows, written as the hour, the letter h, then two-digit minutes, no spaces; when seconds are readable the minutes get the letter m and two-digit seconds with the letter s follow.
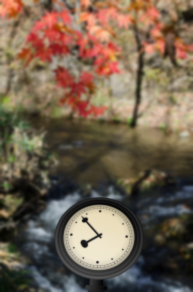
7h53
